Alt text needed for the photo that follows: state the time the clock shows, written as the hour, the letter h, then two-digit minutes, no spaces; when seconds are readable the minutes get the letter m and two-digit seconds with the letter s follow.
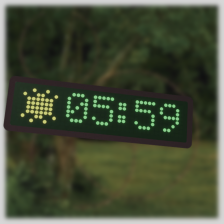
5h59
